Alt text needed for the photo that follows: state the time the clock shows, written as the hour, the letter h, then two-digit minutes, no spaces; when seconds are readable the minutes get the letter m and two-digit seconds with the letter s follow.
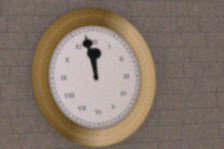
11h58
